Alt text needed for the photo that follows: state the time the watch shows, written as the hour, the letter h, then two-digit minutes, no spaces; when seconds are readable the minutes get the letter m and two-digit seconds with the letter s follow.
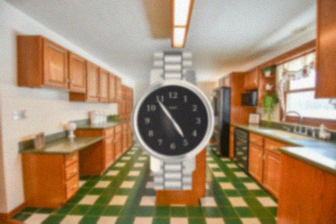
4h54
